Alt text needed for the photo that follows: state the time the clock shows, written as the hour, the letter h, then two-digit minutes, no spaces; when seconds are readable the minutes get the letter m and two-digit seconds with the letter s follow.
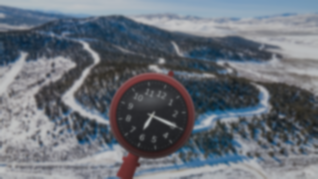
6h15
